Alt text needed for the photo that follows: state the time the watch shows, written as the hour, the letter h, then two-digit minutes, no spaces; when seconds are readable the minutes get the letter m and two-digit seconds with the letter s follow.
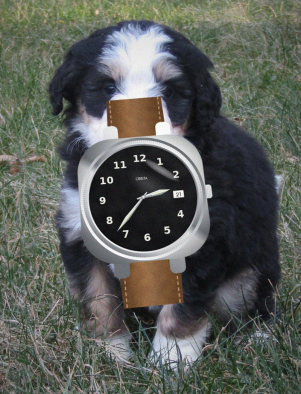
2h37
